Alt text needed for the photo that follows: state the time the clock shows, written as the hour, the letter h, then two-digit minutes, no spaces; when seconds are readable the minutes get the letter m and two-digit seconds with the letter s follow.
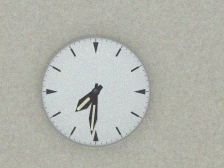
7h31
